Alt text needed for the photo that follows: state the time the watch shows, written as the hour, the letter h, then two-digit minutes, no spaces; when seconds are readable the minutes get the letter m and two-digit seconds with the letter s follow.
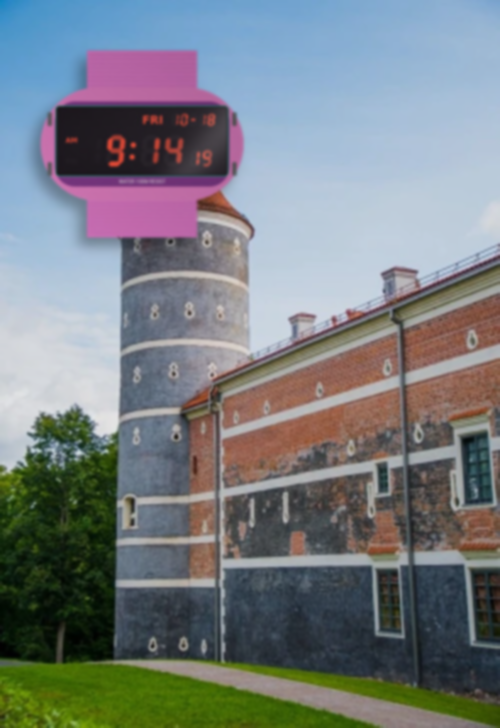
9h14m19s
